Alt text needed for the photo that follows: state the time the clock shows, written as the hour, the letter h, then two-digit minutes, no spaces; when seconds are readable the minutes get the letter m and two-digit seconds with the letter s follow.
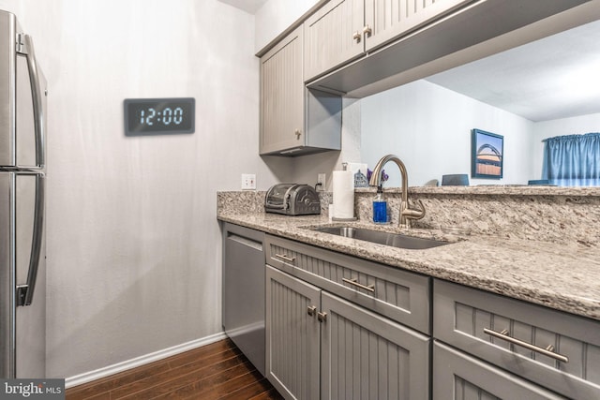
12h00
